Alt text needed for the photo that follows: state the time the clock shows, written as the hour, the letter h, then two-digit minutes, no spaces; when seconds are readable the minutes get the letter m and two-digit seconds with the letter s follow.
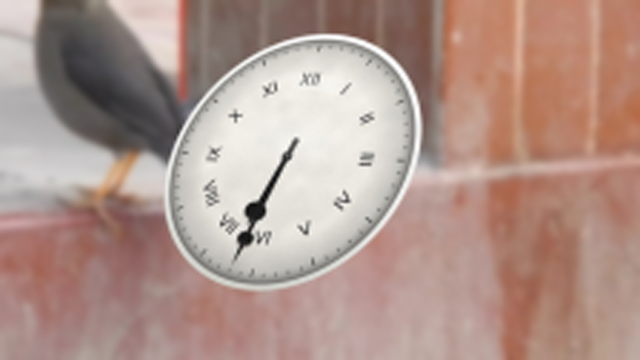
6h32
